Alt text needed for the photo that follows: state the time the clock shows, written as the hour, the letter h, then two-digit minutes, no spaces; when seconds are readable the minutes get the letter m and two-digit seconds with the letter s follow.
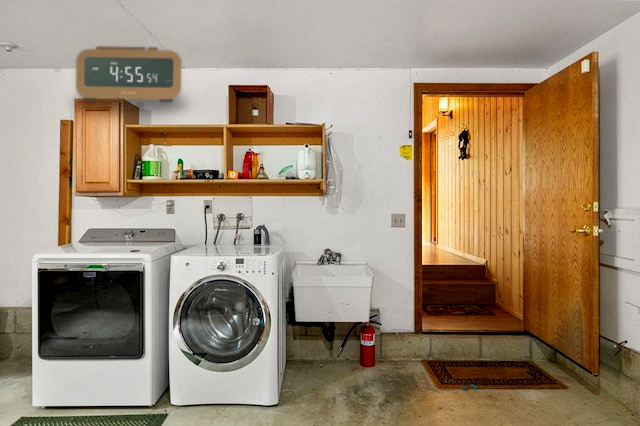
4h55
